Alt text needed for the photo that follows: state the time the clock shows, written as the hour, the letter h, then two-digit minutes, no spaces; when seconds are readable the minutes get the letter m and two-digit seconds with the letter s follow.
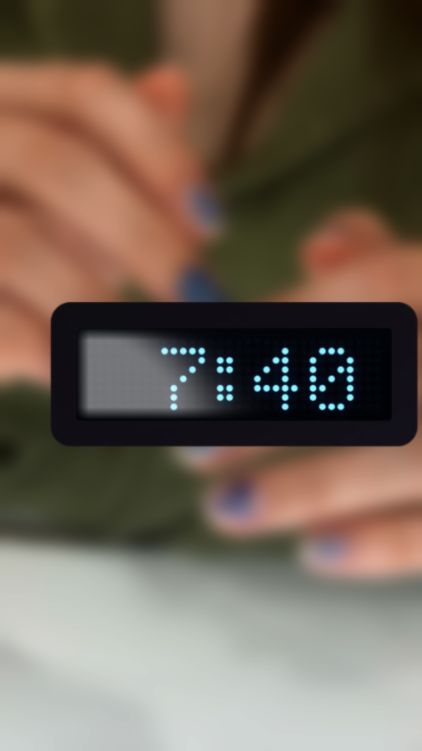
7h40
